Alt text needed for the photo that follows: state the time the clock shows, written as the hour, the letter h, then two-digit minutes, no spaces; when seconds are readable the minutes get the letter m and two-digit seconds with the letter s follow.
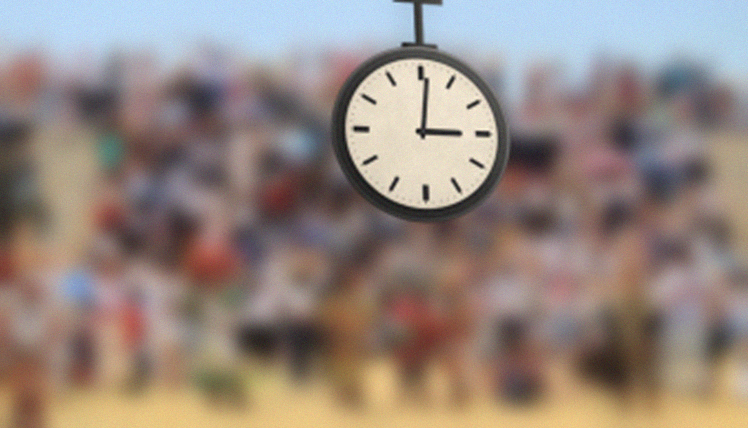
3h01
